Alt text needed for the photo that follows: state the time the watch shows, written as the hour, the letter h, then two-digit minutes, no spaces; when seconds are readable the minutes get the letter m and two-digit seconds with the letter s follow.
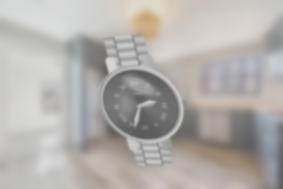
2h34
